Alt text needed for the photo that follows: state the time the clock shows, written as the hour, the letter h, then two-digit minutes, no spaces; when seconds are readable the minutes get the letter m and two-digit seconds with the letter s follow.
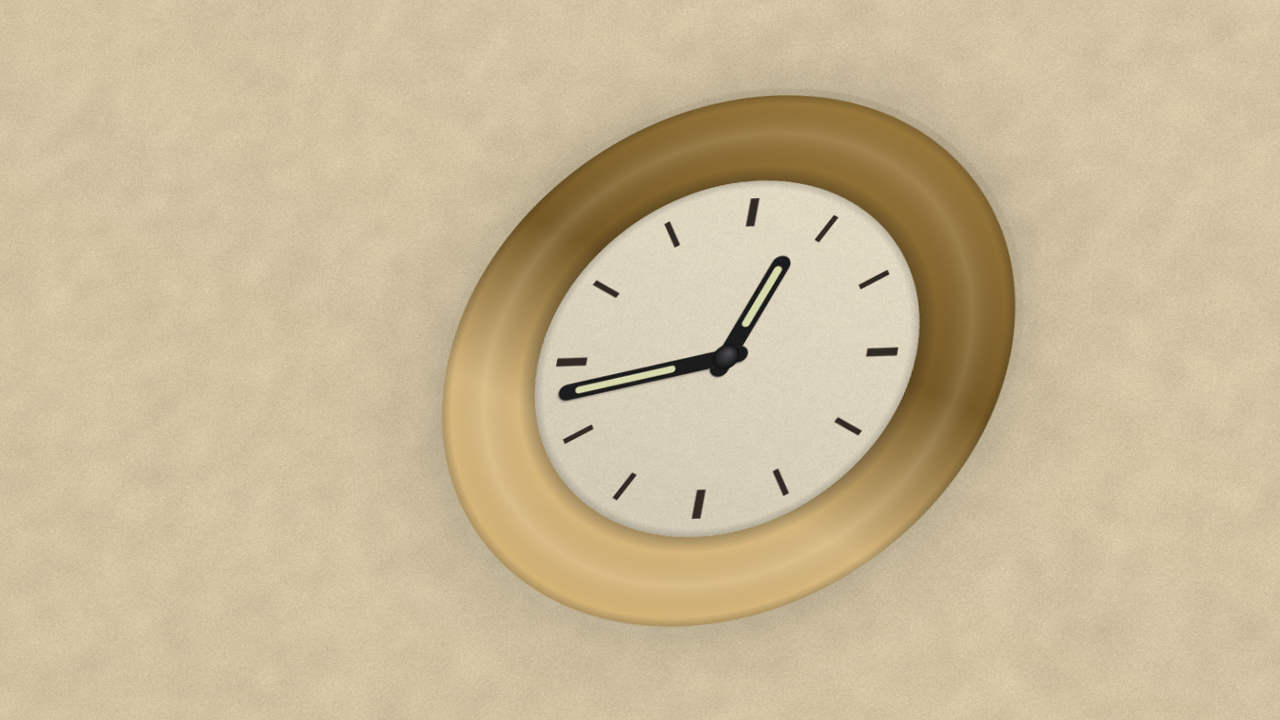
12h43
